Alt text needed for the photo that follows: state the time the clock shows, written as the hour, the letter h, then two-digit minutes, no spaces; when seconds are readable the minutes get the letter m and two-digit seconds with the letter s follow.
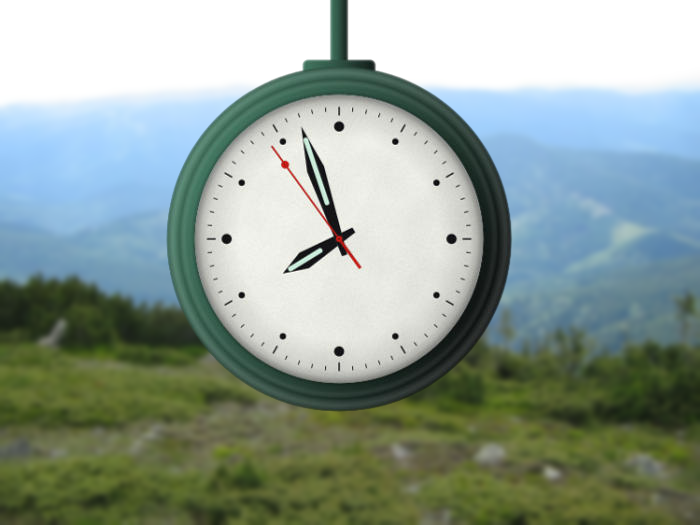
7h56m54s
